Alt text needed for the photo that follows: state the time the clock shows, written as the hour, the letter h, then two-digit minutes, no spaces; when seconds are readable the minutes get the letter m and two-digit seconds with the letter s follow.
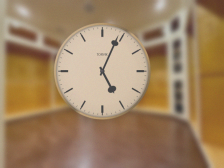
5h04
